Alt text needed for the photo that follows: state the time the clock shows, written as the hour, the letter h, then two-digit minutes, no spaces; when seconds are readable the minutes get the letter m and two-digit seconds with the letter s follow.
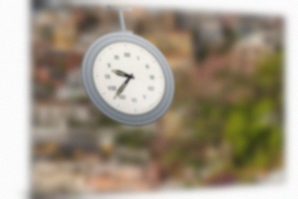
9h37
